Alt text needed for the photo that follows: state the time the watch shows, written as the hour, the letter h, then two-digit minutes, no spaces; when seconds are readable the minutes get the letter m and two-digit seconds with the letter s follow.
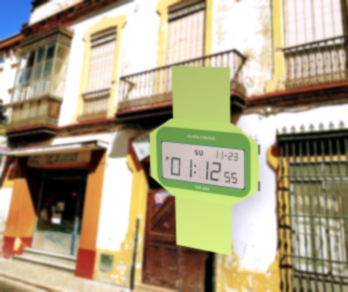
1h12
